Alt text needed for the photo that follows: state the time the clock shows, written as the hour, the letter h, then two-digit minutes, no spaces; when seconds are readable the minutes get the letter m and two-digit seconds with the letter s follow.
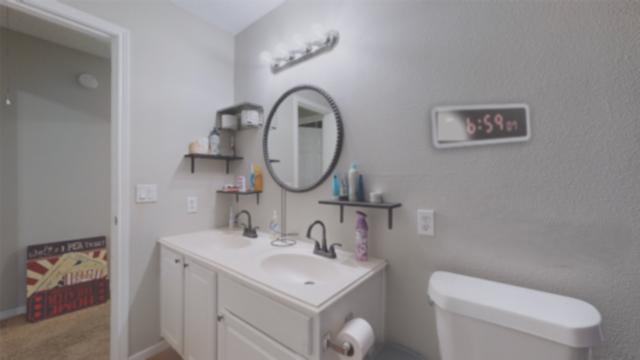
6h59
